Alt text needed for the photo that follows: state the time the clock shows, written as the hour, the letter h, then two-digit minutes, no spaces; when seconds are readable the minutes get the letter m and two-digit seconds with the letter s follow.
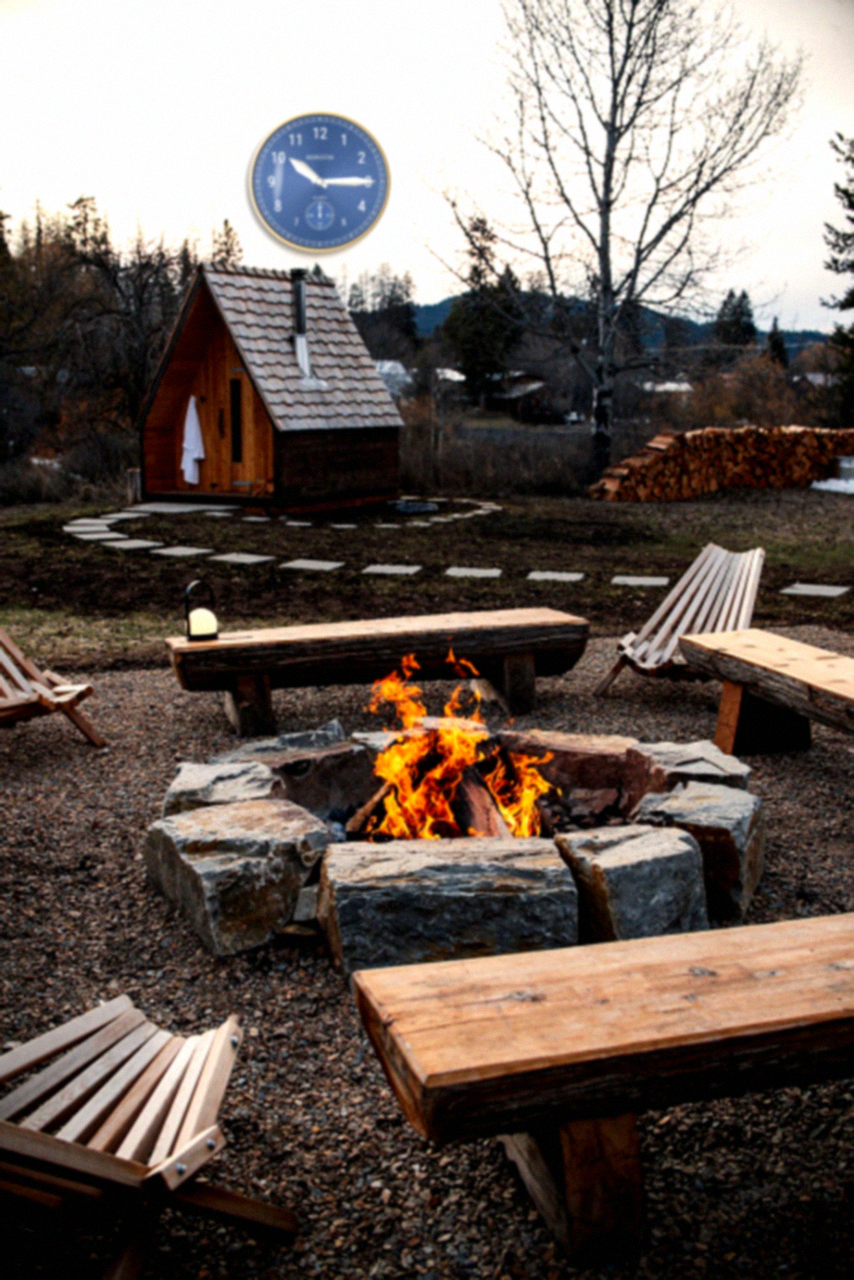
10h15
